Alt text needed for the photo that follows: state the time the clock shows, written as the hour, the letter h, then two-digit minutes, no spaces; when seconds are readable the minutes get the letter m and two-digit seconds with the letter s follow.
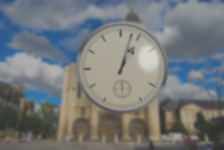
1h03
